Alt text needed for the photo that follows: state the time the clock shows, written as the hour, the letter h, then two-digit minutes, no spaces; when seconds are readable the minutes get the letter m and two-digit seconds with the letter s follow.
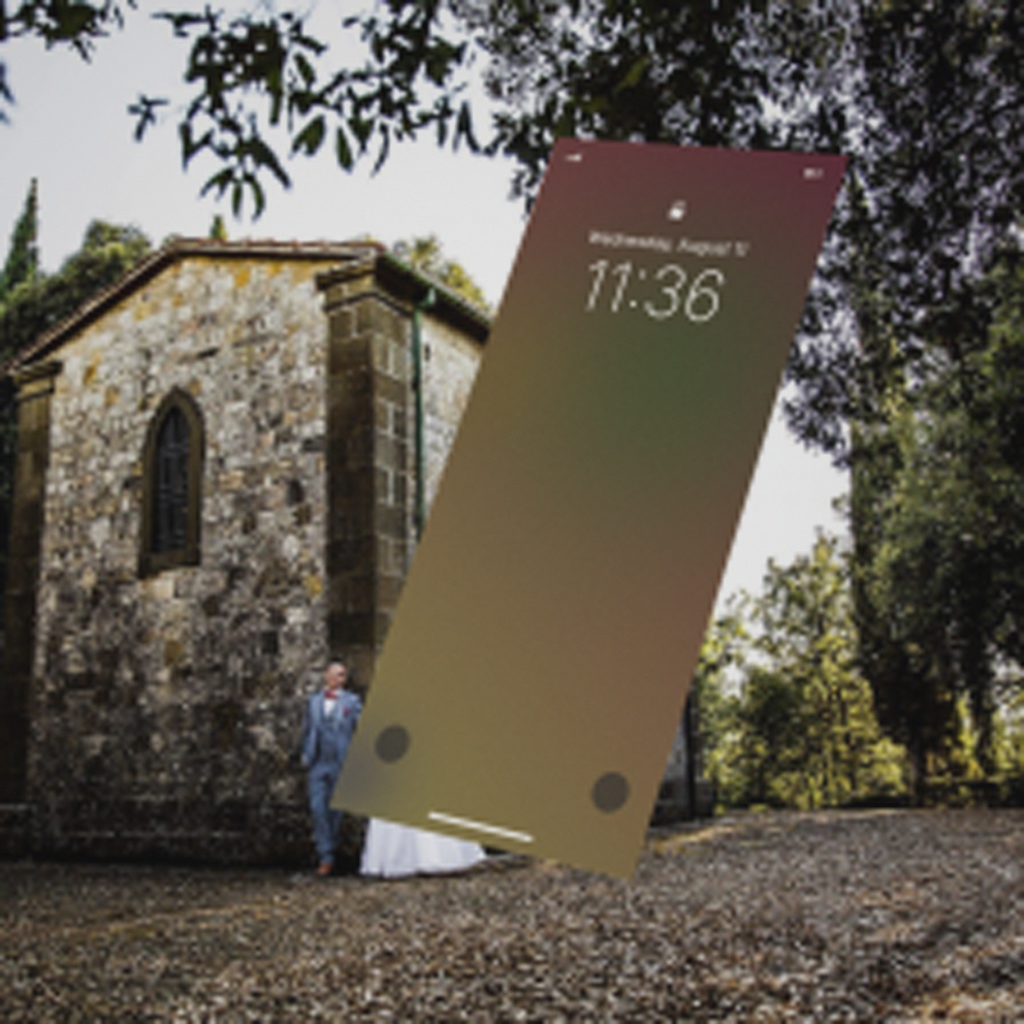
11h36
